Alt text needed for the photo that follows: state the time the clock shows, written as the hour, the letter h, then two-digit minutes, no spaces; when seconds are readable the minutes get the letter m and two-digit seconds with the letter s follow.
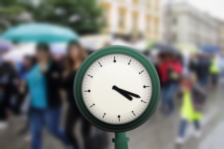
4h19
